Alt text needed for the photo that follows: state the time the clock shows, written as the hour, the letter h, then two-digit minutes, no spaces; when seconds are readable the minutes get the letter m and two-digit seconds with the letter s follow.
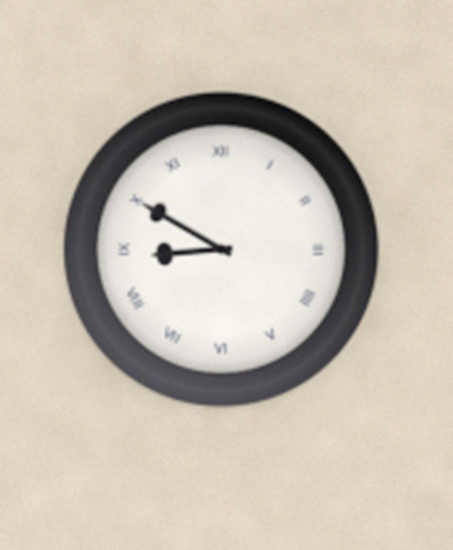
8h50
